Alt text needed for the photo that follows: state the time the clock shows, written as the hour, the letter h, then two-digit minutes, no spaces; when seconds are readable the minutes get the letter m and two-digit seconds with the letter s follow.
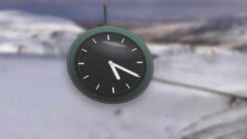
5h20
